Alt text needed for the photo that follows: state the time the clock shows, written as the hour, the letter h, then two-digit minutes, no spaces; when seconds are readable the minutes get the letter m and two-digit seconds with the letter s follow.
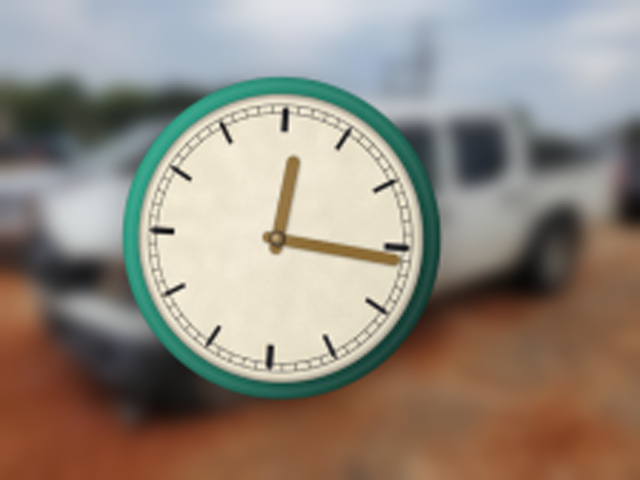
12h16
